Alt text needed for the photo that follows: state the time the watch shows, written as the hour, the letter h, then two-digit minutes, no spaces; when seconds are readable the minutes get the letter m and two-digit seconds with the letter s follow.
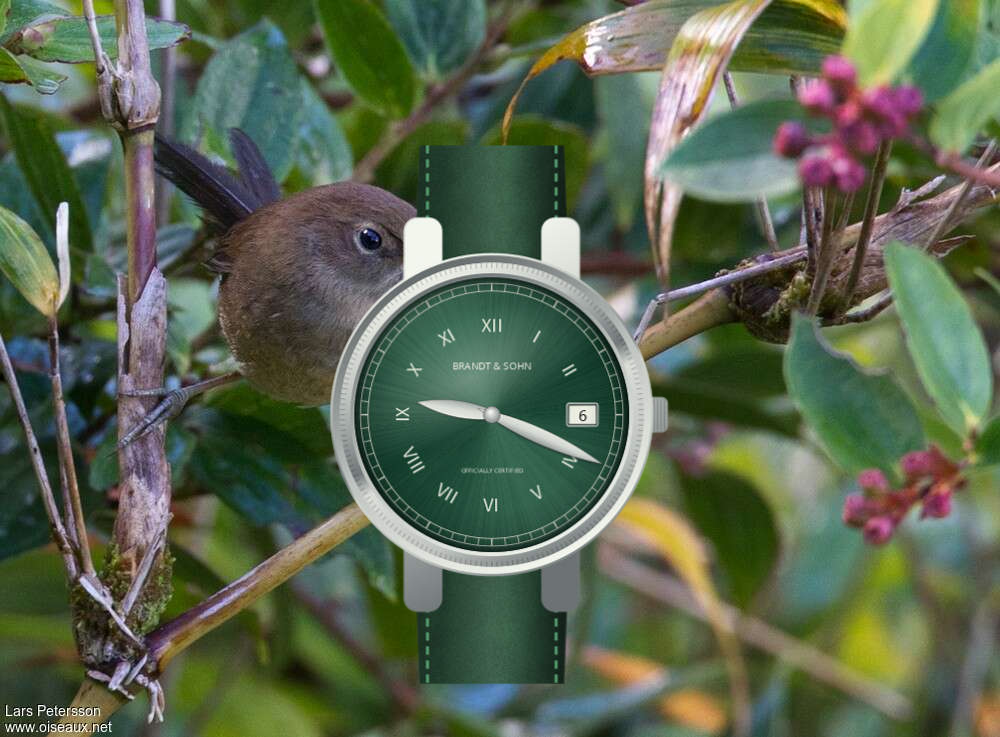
9h19
